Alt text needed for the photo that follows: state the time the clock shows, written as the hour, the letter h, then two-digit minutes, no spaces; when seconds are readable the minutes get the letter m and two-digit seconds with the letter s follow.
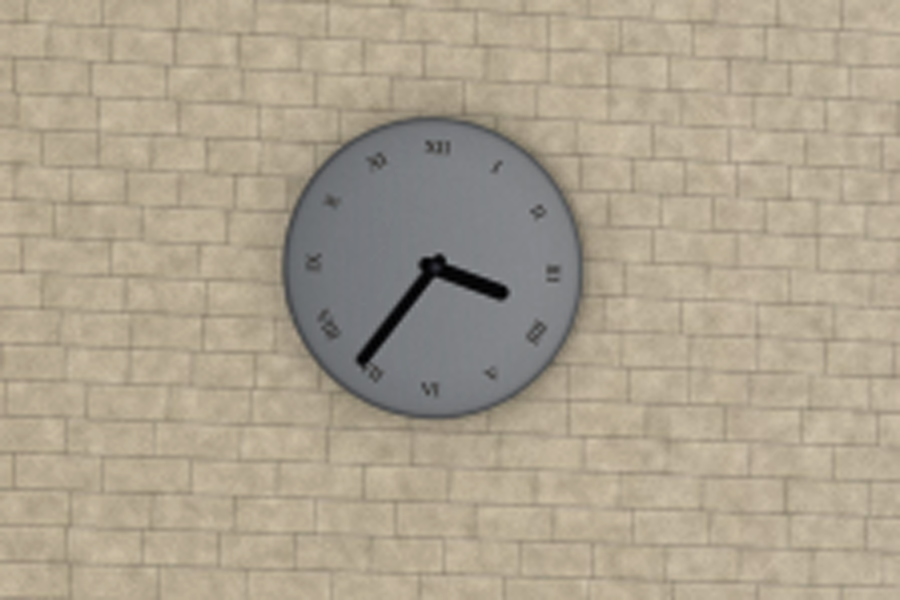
3h36
